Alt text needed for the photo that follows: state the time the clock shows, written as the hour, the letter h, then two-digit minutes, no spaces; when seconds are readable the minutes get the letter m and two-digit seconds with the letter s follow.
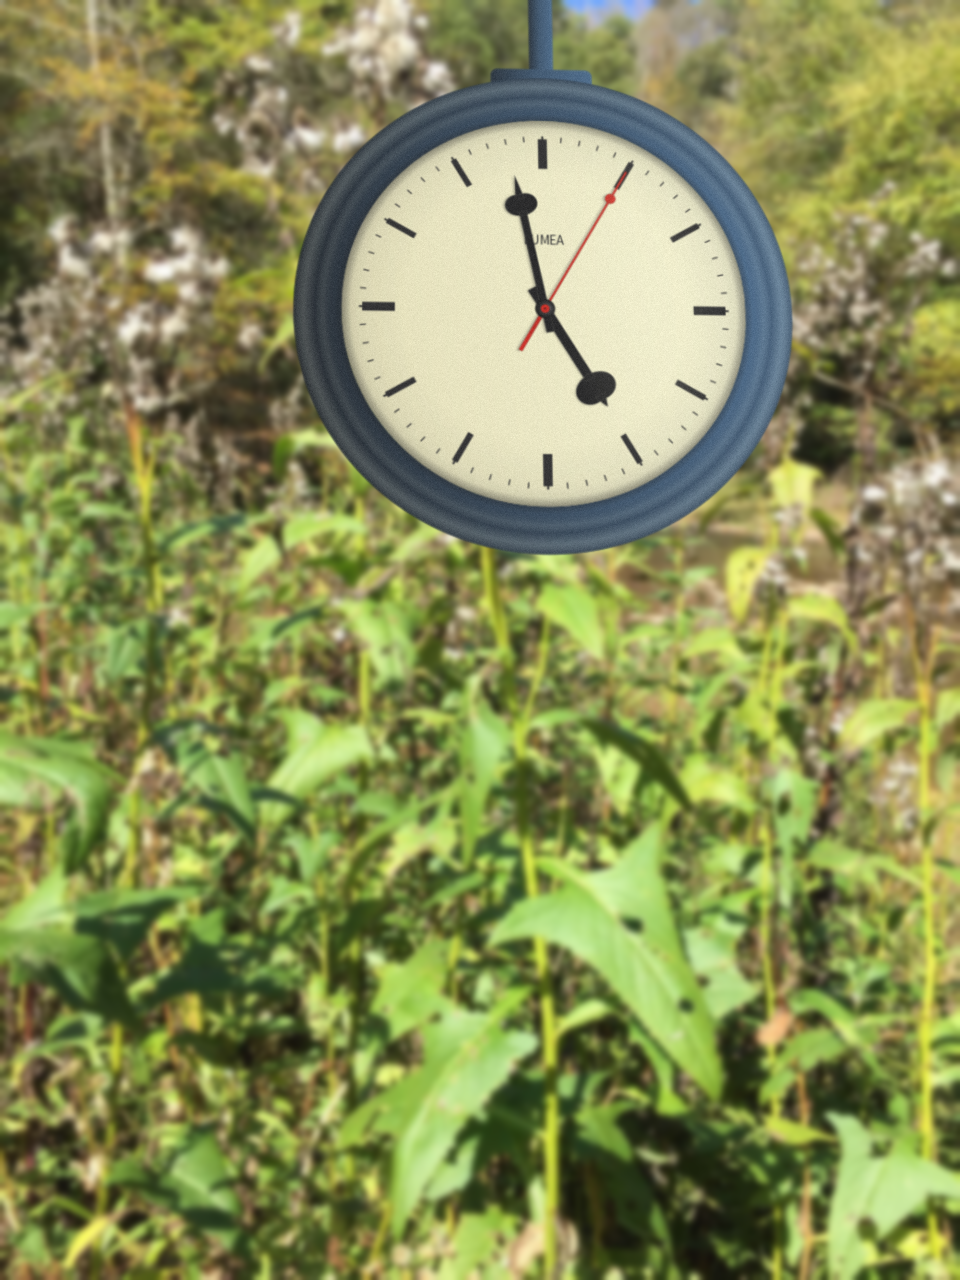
4h58m05s
